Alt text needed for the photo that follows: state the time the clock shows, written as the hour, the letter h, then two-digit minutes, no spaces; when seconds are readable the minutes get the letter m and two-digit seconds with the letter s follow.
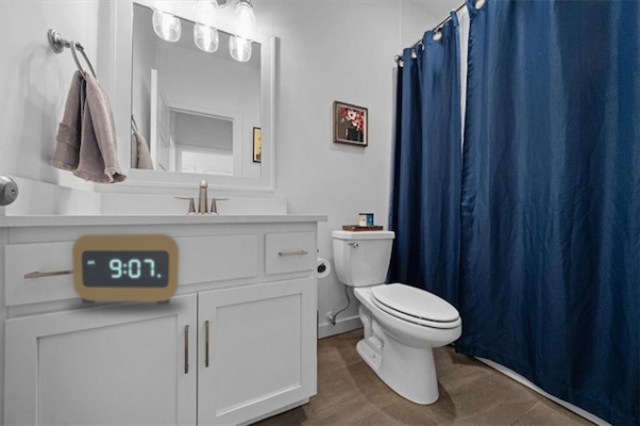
9h07
